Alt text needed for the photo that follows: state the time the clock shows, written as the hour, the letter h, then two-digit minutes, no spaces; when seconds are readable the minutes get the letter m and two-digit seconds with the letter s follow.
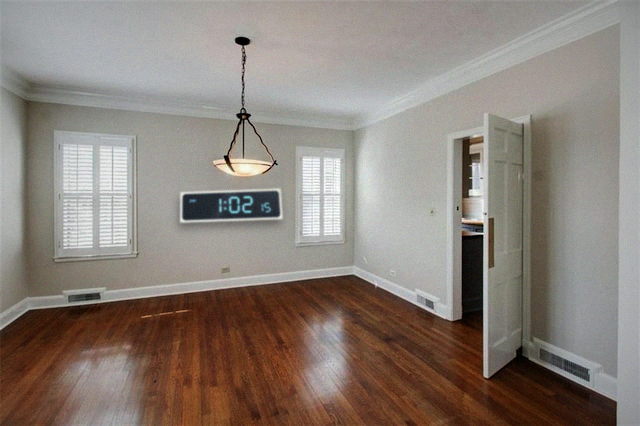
1h02
